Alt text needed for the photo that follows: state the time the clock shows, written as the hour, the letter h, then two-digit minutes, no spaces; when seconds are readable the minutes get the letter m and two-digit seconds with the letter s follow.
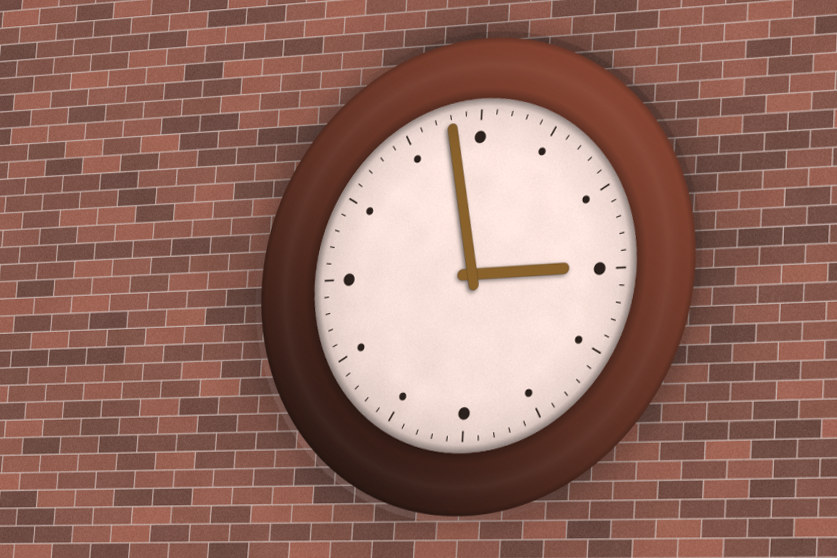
2h58
